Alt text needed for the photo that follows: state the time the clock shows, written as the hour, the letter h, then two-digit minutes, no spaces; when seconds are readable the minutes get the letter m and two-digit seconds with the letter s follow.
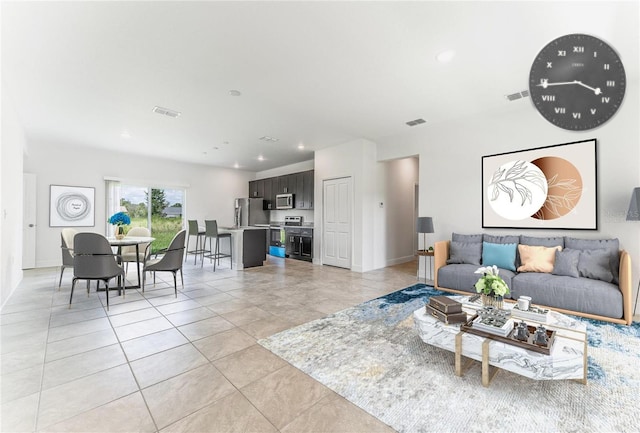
3h44
